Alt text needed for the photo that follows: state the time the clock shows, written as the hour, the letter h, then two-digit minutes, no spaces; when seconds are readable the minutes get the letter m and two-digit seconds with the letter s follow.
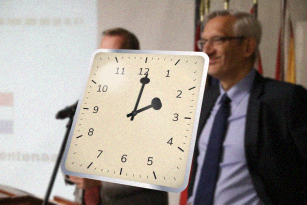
2h01
